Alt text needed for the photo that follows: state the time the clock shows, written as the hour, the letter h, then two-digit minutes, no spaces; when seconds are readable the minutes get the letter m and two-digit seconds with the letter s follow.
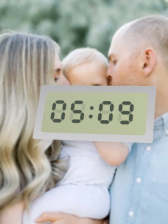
5h09
